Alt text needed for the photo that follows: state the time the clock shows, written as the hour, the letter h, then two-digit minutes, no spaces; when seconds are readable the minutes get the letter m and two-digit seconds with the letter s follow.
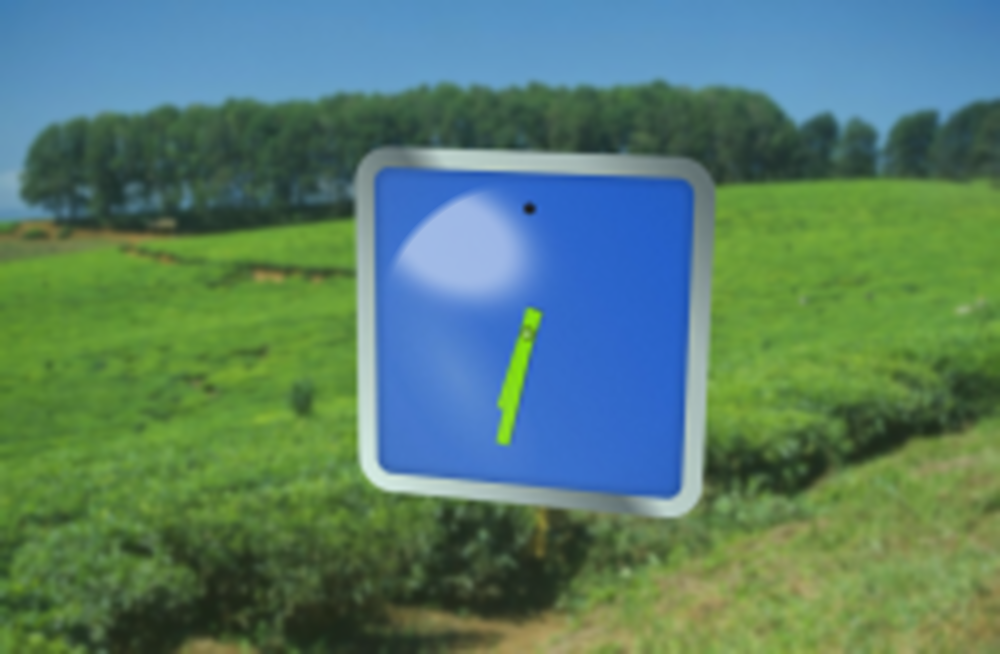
6h32
